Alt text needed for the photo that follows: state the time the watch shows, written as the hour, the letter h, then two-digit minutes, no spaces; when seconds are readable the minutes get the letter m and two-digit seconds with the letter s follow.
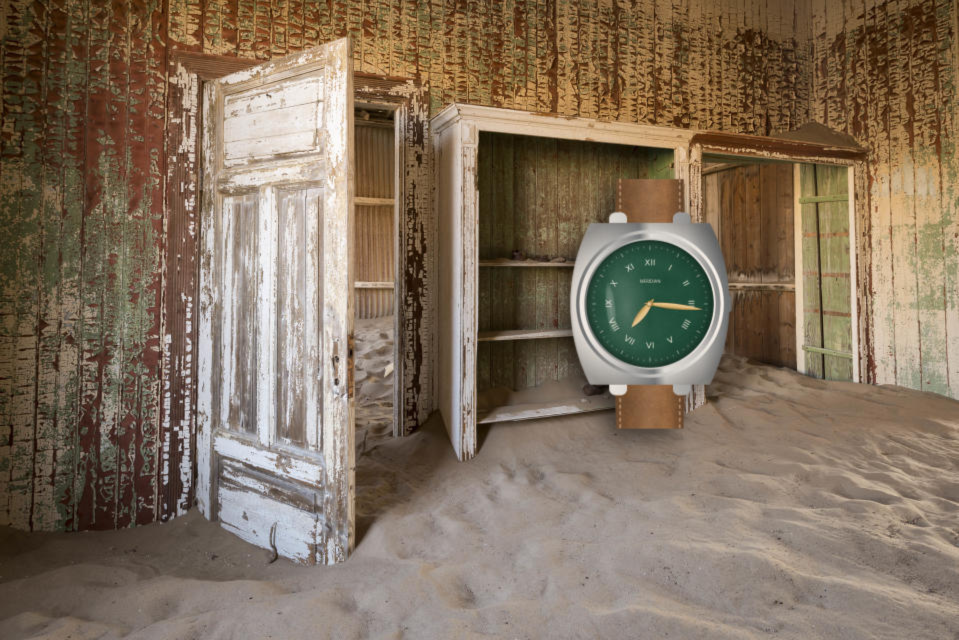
7h16
